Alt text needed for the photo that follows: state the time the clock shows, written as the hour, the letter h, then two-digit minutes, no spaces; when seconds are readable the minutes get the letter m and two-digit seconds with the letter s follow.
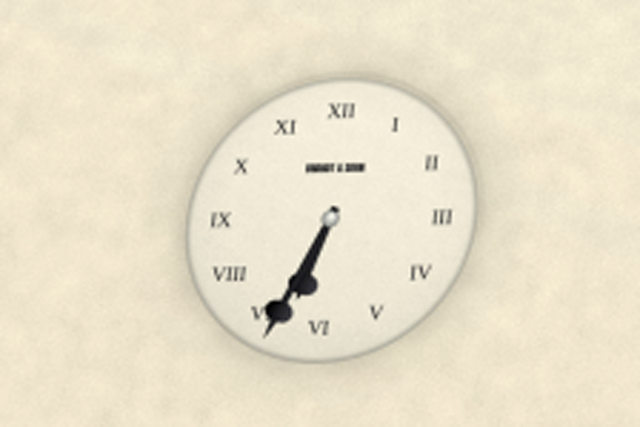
6h34
